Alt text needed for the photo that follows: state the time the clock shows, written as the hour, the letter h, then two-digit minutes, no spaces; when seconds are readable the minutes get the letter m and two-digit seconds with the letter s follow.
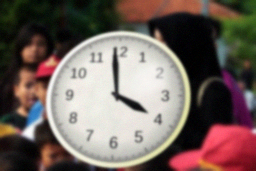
3h59
